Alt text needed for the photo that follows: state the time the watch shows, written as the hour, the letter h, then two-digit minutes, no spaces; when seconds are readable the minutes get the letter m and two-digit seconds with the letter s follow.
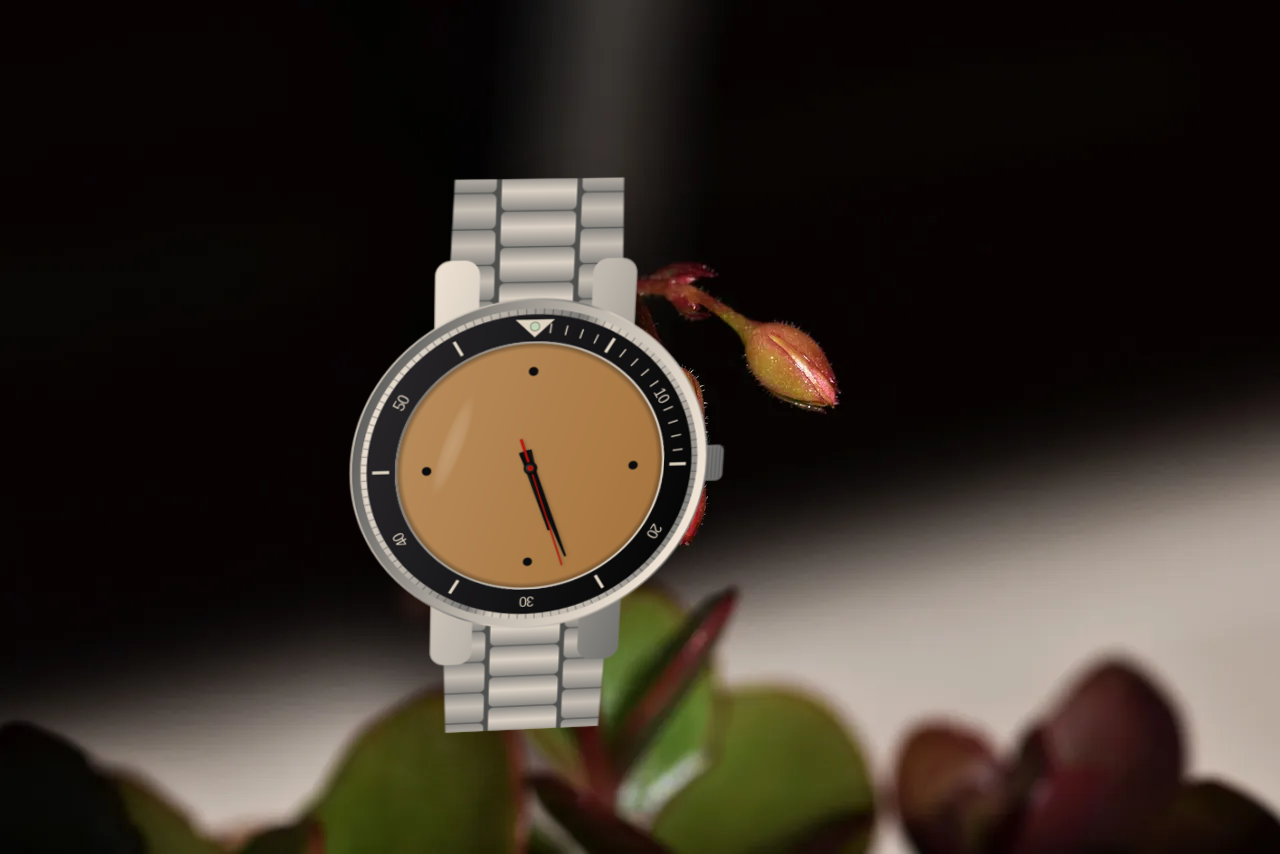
5h26m27s
